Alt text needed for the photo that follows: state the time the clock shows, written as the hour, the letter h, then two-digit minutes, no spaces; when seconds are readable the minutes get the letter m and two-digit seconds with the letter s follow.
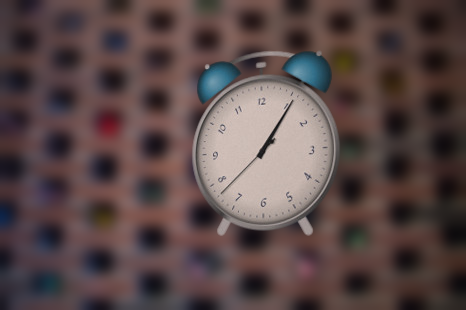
1h05m38s
